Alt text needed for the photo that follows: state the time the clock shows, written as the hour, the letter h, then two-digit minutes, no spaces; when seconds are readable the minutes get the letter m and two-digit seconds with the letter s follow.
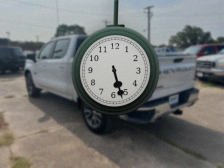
5h27
